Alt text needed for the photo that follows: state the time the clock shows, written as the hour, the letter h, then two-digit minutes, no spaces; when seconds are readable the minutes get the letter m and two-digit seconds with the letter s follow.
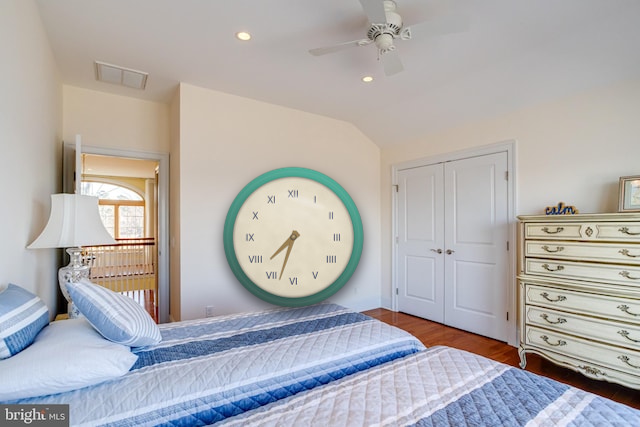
7h33
